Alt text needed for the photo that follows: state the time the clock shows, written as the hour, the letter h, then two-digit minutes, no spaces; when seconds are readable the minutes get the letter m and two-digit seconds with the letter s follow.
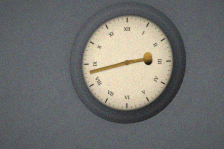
2h43
